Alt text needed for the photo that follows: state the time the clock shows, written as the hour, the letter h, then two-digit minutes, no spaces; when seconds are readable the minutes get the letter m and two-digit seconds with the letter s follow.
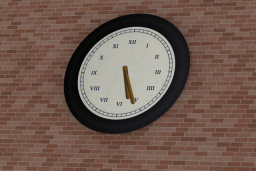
5h26
